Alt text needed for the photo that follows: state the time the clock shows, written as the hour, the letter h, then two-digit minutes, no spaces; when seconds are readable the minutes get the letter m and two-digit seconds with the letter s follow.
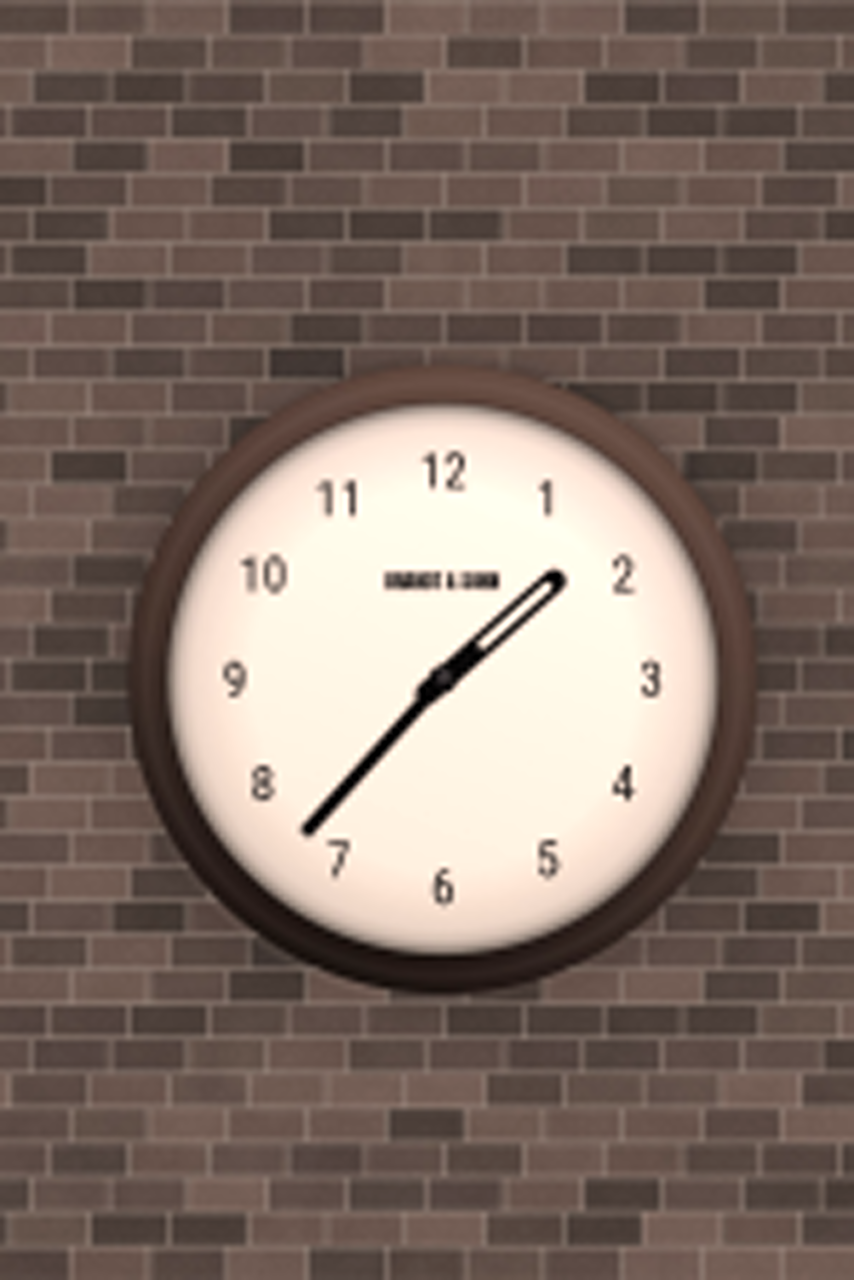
1h37
